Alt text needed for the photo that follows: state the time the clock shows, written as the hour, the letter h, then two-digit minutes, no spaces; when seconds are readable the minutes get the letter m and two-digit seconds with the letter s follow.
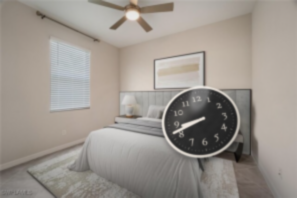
8h42
